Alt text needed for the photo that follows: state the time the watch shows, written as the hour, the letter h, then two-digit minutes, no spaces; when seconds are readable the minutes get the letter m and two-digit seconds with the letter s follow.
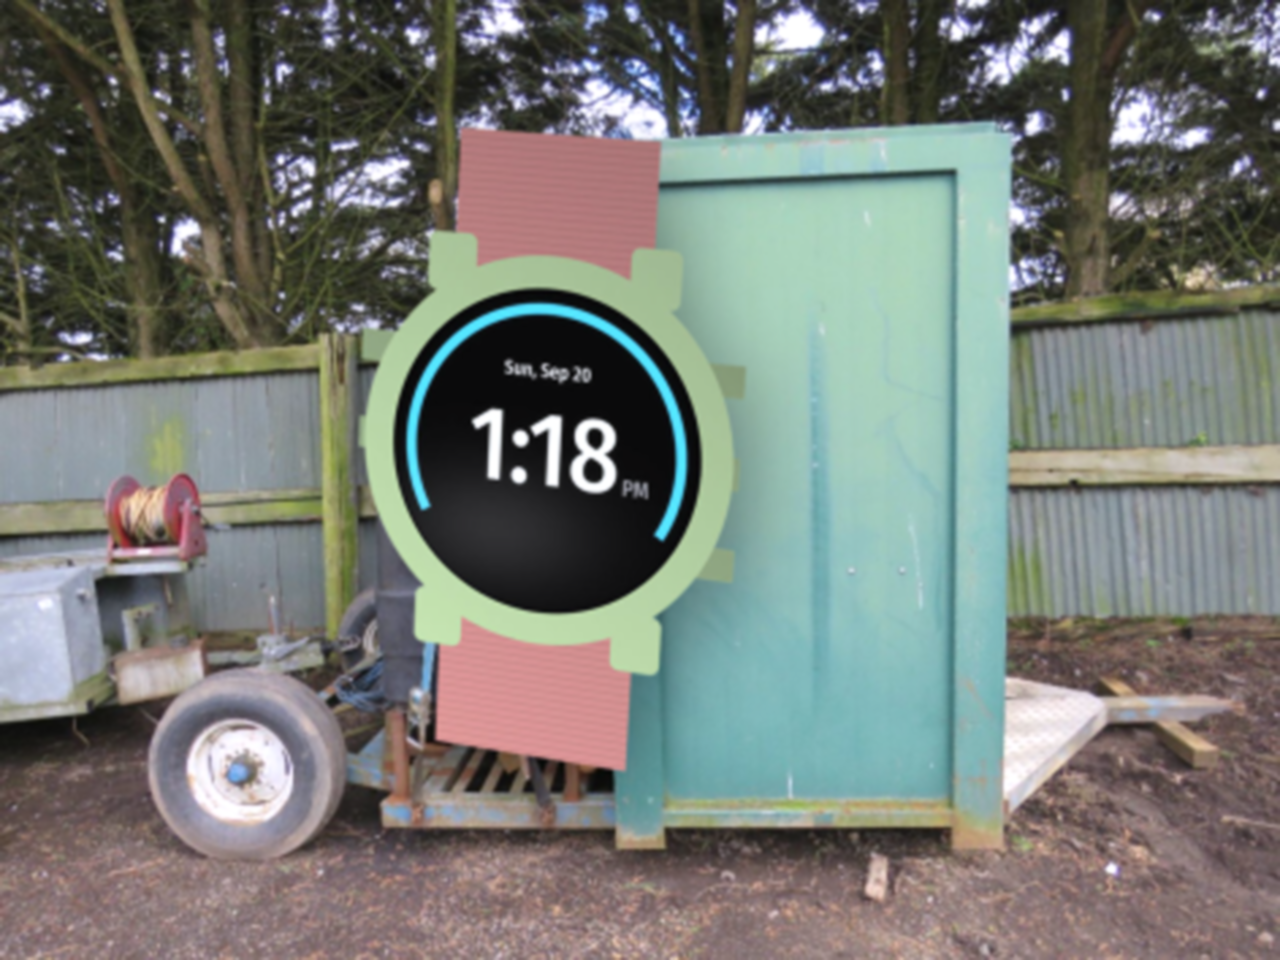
1h18
